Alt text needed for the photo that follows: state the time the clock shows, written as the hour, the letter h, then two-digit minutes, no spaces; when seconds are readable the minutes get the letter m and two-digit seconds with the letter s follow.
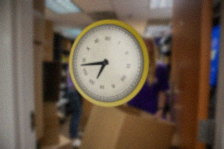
6h43
